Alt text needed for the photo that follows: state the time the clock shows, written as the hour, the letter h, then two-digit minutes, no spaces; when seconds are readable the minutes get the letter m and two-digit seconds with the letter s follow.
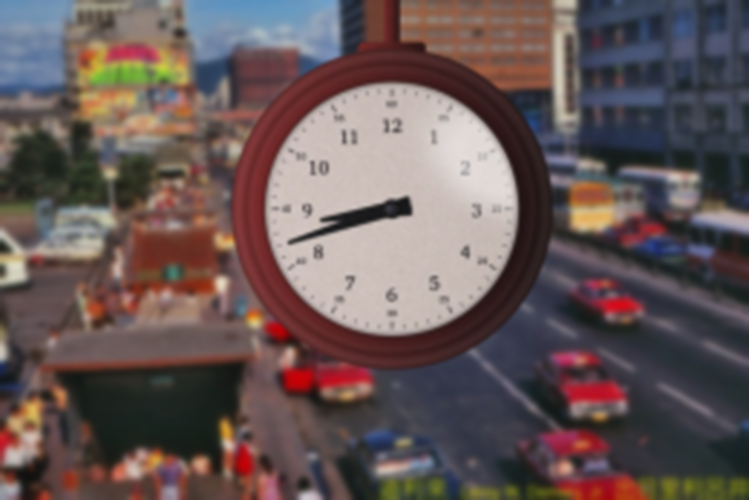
8h42
